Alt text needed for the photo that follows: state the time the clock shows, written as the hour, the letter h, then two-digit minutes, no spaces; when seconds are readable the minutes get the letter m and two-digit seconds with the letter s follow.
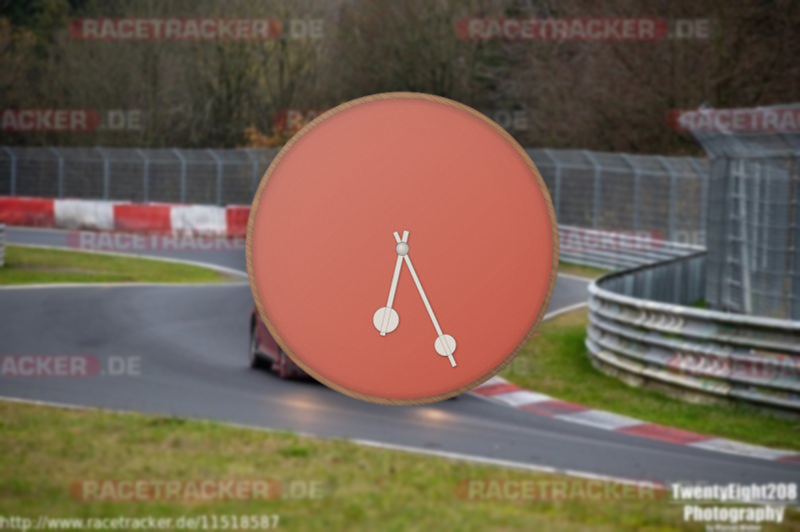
6h26
